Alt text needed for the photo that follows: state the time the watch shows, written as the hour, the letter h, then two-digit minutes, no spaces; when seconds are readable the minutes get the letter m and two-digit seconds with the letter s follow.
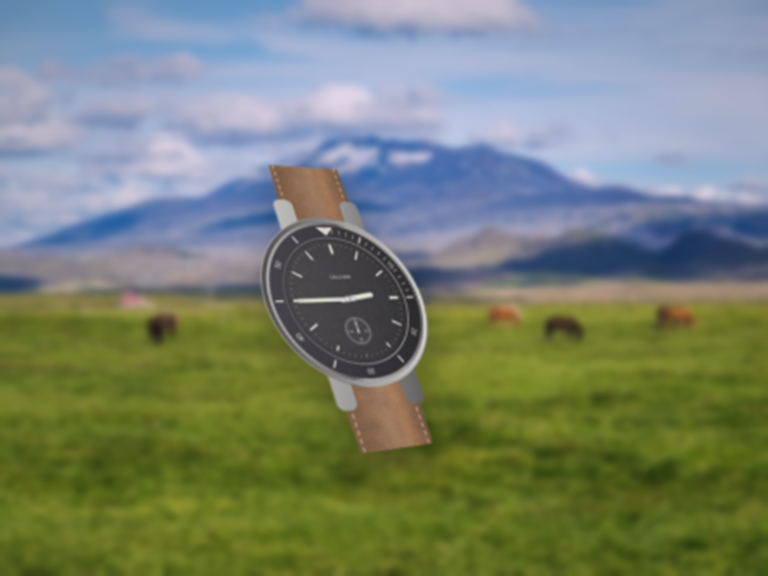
2h45
